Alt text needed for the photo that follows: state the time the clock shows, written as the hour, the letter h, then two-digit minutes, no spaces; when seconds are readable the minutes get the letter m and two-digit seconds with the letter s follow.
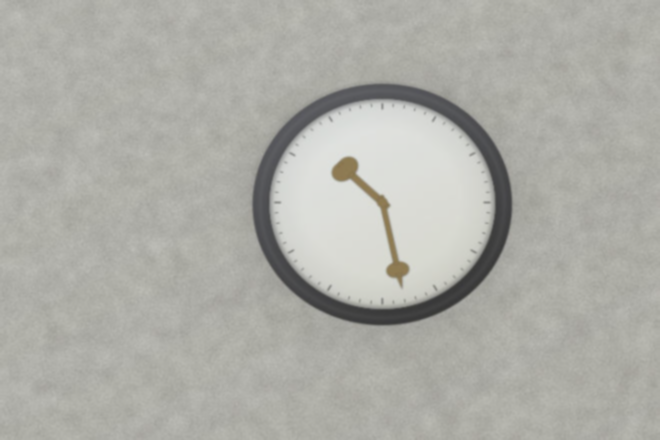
10h28
